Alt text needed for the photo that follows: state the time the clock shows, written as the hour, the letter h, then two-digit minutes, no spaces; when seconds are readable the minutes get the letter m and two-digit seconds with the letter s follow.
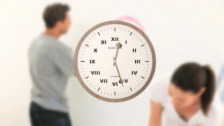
12h27
